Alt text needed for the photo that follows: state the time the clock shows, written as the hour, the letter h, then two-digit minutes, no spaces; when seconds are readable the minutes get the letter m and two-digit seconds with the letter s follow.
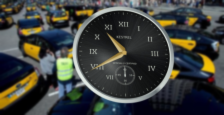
10h40
